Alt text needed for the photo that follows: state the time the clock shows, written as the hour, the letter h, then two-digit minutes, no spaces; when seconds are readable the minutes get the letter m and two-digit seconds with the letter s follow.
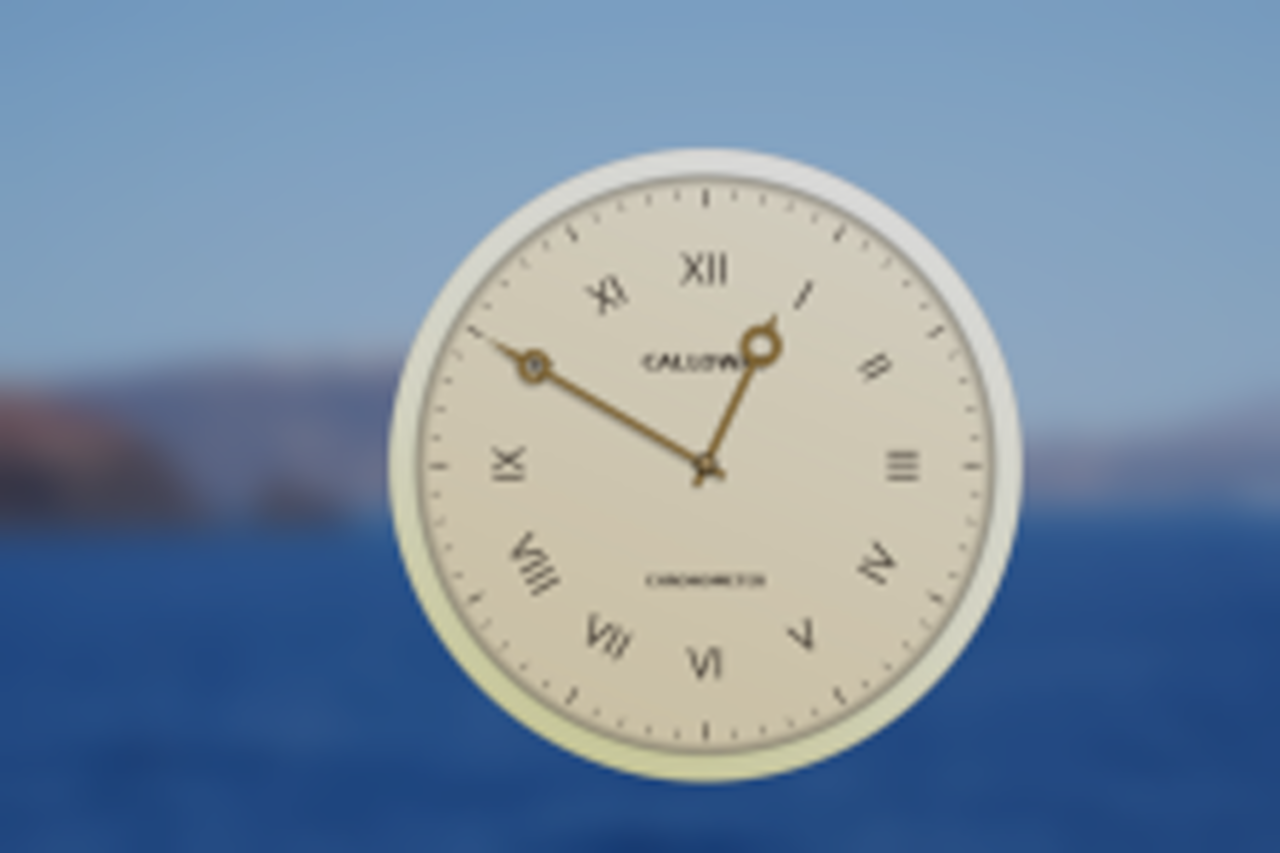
12h50
